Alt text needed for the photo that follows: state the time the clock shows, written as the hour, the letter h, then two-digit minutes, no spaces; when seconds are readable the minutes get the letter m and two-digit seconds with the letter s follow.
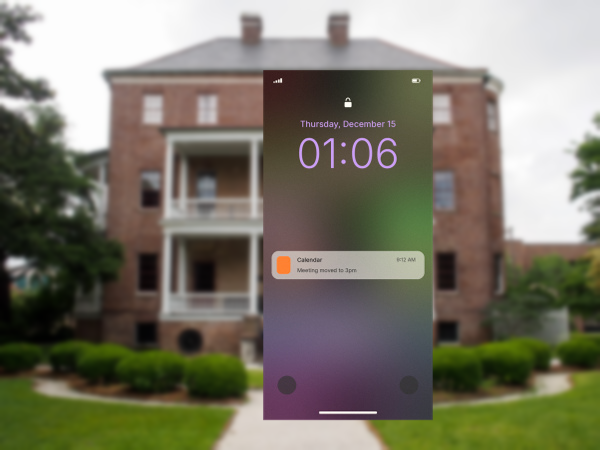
1h06
